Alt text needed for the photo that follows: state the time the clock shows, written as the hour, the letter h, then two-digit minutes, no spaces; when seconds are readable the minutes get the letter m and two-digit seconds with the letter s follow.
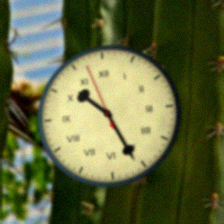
10h25m57s
